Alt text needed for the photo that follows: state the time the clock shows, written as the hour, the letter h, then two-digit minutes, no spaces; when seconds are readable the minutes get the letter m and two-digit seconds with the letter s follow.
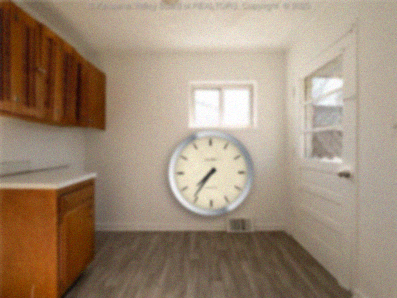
7h36
